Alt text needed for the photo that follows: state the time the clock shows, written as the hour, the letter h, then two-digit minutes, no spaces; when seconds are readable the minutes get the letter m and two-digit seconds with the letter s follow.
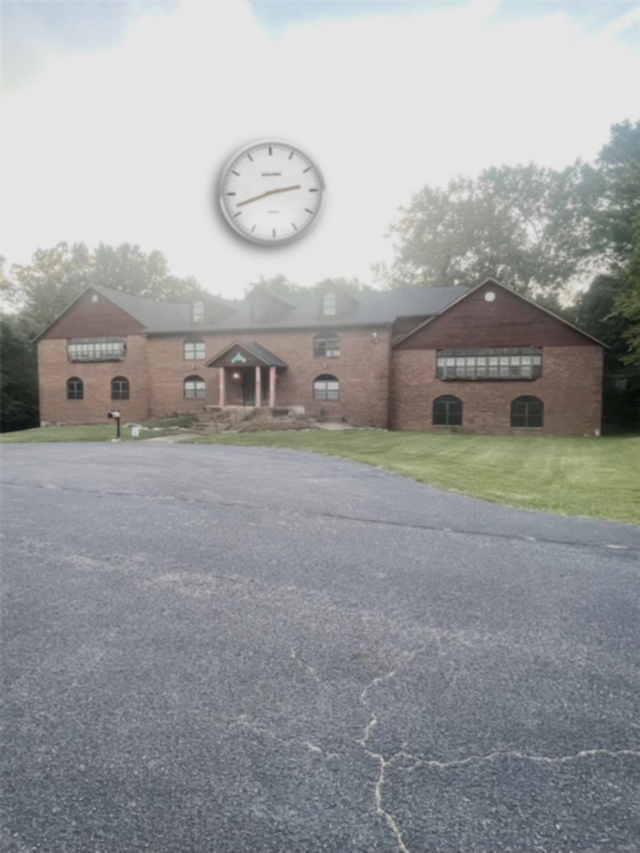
2h42
